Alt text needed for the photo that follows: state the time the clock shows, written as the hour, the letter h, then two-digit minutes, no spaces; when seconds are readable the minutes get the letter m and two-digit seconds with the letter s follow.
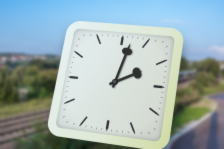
2h02
